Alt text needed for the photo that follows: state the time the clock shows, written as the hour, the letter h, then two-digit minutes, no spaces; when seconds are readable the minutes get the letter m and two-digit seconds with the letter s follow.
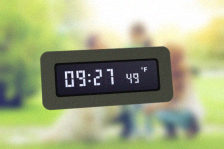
9h27
